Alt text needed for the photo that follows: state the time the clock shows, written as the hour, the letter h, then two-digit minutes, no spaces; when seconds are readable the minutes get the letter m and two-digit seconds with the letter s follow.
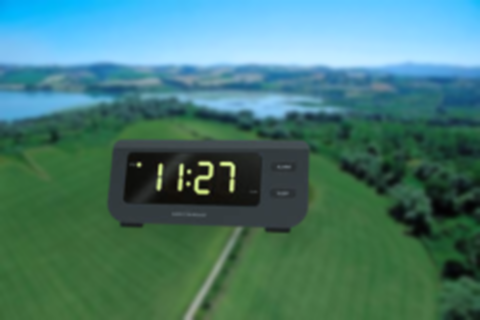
11h27
